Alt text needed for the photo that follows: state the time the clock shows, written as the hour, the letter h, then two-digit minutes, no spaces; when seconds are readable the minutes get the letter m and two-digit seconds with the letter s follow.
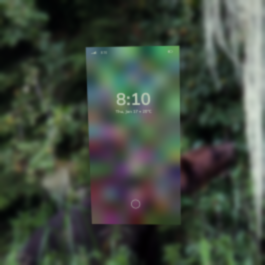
8h10
